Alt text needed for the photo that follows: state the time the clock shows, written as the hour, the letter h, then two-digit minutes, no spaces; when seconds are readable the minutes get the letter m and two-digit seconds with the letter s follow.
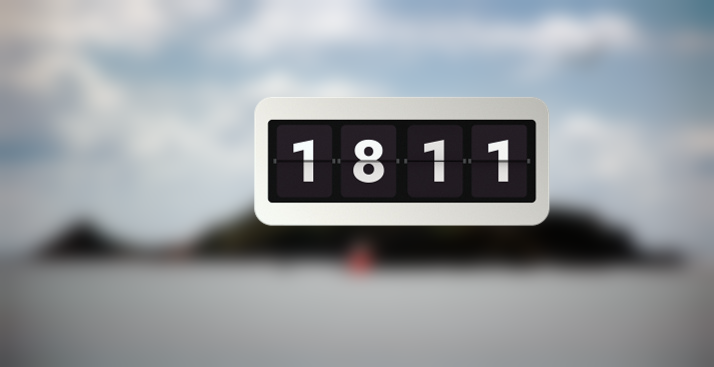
18h11
